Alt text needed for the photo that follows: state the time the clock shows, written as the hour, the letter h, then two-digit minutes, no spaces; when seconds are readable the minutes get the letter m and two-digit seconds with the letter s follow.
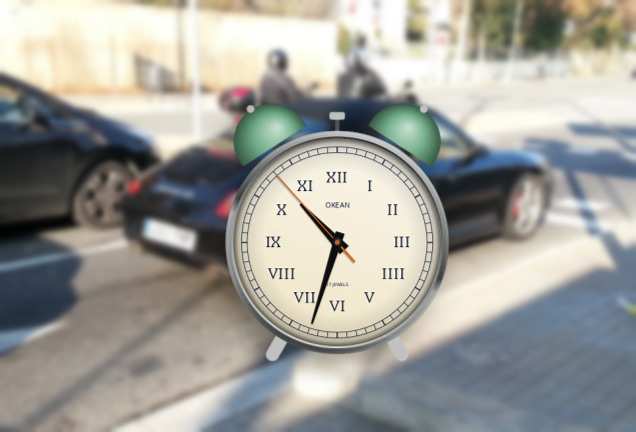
10h32m53s
